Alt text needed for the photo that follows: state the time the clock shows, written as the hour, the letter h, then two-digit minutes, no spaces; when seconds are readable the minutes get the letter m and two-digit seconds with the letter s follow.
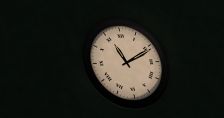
11h11
